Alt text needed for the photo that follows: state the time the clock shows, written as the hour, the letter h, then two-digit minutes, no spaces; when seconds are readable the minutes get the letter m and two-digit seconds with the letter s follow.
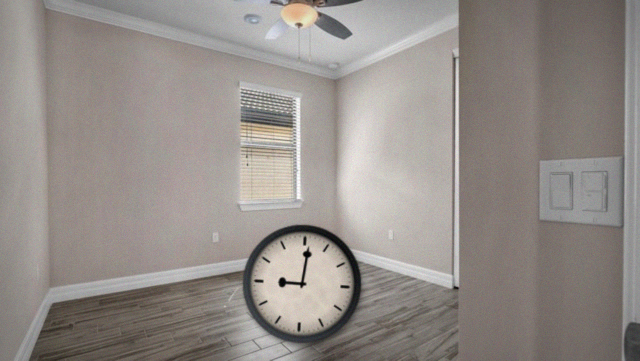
9h01
